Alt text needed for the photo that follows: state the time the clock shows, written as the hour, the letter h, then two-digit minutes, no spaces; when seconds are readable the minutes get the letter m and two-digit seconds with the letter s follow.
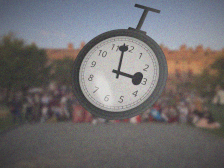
2h58
